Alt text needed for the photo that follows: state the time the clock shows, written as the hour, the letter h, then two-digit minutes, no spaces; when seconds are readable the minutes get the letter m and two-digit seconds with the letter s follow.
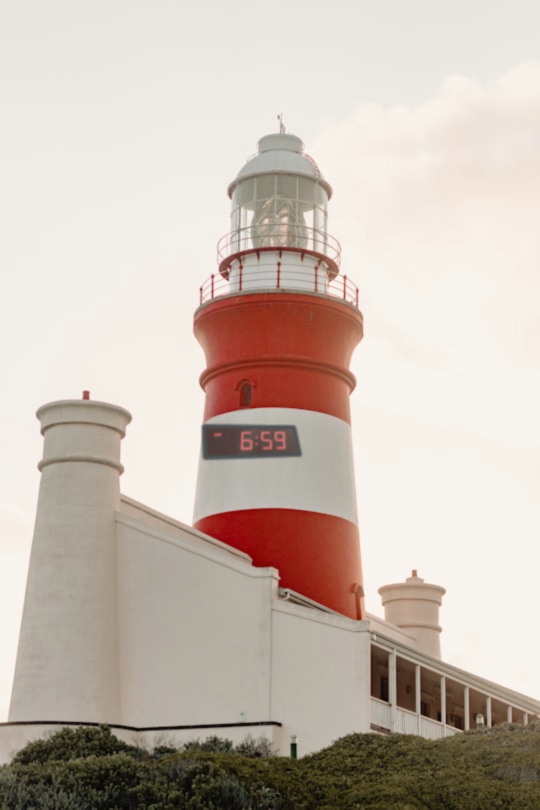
6h59
